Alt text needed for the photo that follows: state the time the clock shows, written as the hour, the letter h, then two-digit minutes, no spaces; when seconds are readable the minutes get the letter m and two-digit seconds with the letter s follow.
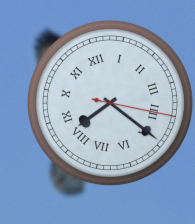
8h24m20s
